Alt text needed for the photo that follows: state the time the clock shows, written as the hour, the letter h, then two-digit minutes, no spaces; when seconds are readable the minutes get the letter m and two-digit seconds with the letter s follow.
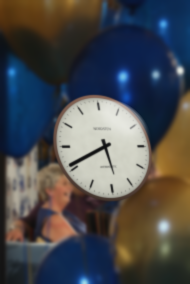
5h41
